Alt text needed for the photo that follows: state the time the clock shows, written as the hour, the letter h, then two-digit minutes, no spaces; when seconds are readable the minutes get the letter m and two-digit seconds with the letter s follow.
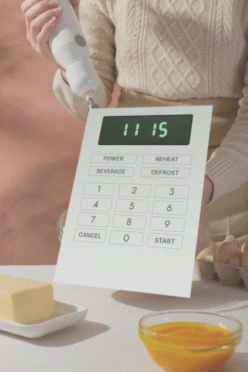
11h15
